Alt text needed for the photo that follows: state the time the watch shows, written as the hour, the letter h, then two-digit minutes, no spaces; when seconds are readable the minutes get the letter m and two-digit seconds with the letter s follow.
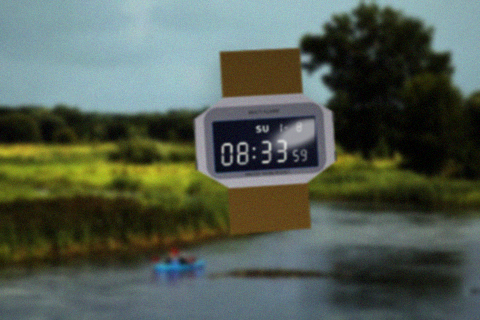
8h33
